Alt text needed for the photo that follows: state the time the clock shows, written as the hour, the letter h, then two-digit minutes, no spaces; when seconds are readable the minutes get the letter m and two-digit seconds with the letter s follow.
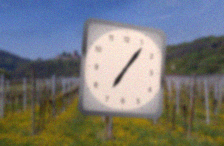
7h06
